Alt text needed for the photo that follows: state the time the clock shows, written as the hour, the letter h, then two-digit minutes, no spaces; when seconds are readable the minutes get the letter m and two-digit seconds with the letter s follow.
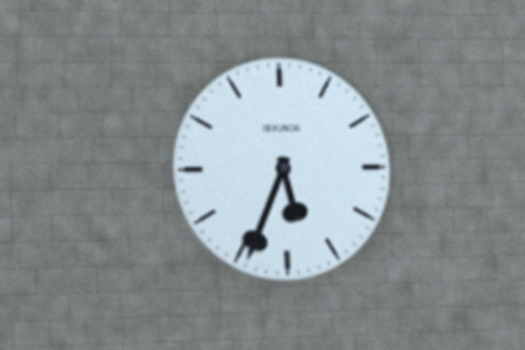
5h34
